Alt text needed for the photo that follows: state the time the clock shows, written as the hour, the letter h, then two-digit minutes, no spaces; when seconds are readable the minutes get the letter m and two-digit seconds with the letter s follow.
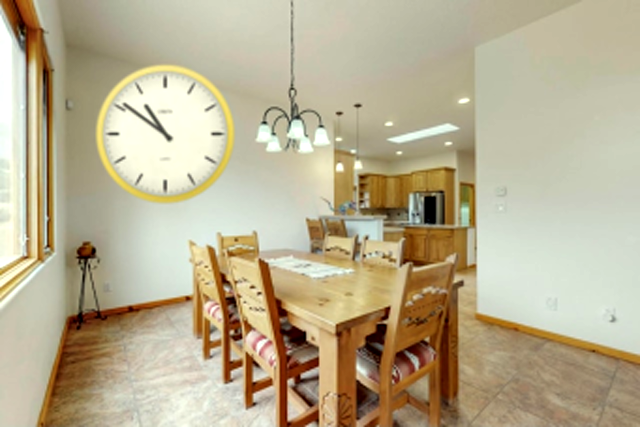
10h51
